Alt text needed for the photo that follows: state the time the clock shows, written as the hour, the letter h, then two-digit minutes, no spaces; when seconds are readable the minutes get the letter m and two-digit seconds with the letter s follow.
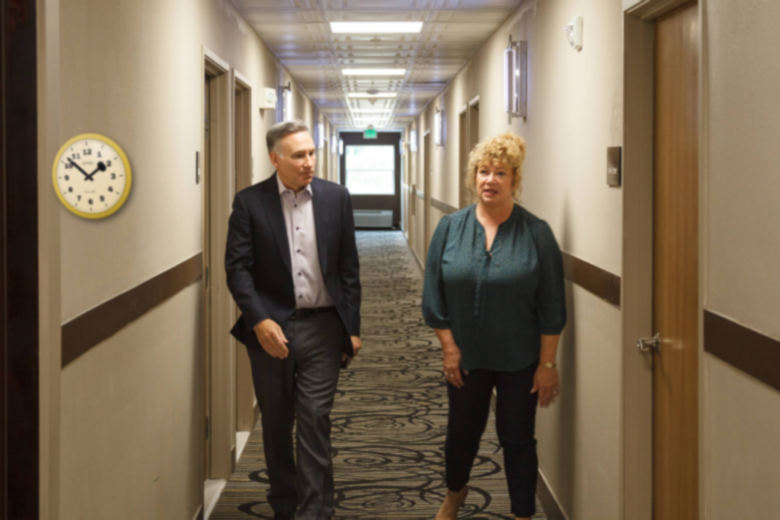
1h52
